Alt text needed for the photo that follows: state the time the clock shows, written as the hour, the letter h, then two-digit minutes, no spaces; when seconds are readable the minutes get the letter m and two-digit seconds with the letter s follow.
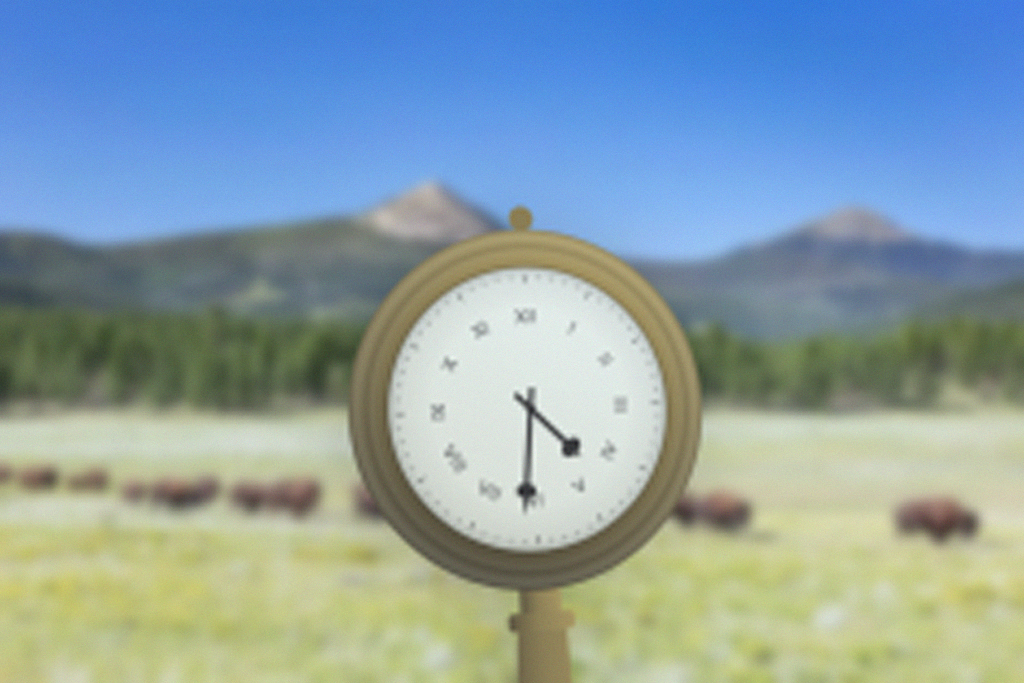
4h31
